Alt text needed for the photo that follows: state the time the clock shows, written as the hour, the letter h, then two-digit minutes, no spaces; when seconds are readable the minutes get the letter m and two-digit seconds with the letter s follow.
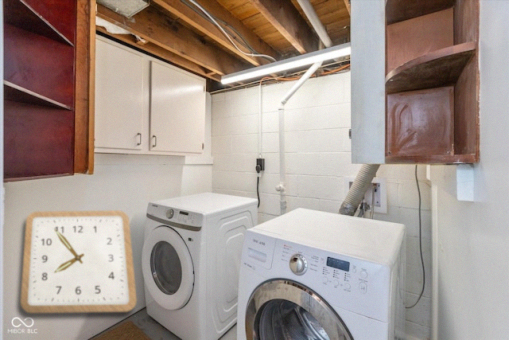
7h54
